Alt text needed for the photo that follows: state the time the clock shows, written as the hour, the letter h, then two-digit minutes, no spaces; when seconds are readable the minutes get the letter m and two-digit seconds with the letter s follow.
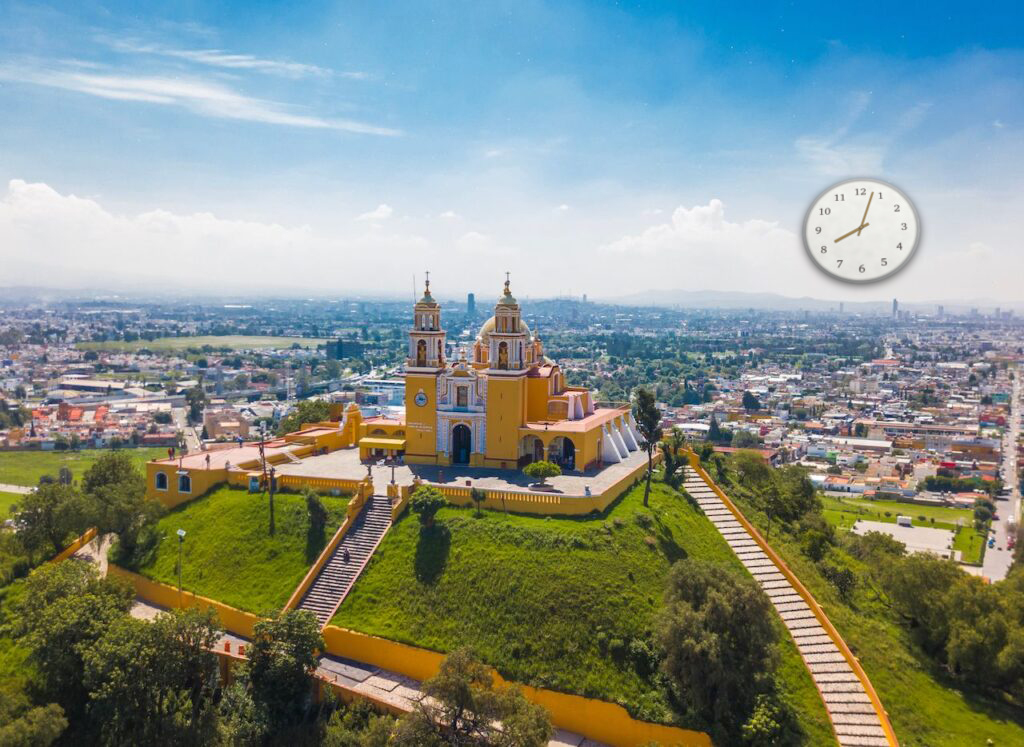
8h03
